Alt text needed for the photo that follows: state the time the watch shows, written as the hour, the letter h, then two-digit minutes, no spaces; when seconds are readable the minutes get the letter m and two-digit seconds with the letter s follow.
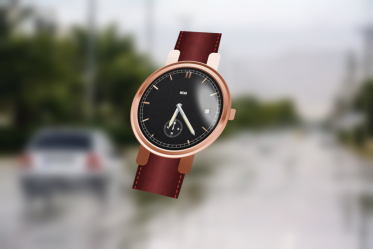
6h23
